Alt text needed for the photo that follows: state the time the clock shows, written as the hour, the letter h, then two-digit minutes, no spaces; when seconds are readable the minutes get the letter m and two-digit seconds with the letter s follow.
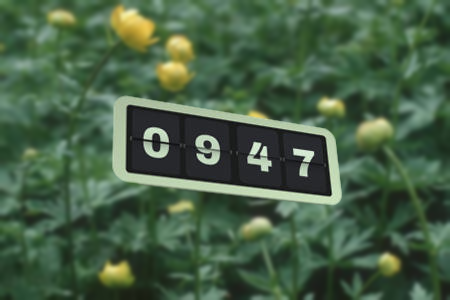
9h47
